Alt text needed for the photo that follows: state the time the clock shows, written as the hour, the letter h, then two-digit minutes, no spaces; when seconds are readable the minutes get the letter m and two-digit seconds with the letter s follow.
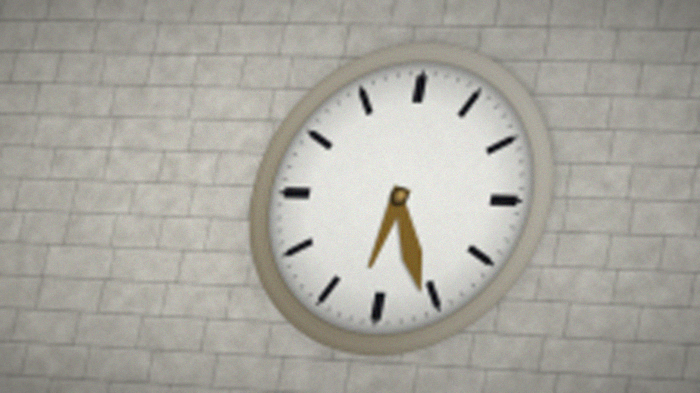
6h26
